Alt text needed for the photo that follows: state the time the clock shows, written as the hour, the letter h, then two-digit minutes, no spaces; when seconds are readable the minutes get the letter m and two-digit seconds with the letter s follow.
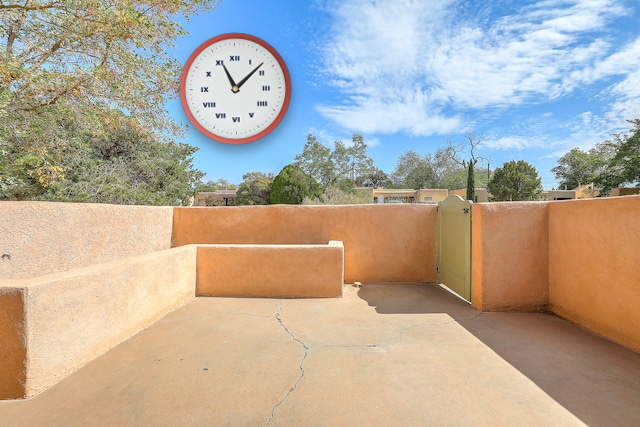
11h08
